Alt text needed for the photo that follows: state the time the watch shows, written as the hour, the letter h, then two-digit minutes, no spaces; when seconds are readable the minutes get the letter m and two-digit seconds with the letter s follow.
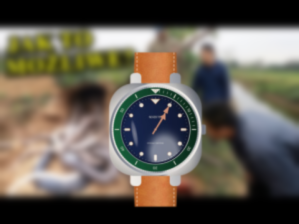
1h05
